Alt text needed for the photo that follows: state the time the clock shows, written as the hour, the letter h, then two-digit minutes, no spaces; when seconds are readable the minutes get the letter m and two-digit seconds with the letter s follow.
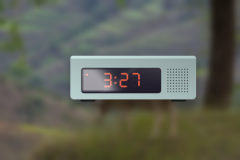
3h27
